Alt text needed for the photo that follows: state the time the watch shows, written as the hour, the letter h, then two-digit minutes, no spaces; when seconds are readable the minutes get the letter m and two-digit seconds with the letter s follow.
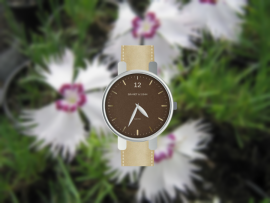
4h34
